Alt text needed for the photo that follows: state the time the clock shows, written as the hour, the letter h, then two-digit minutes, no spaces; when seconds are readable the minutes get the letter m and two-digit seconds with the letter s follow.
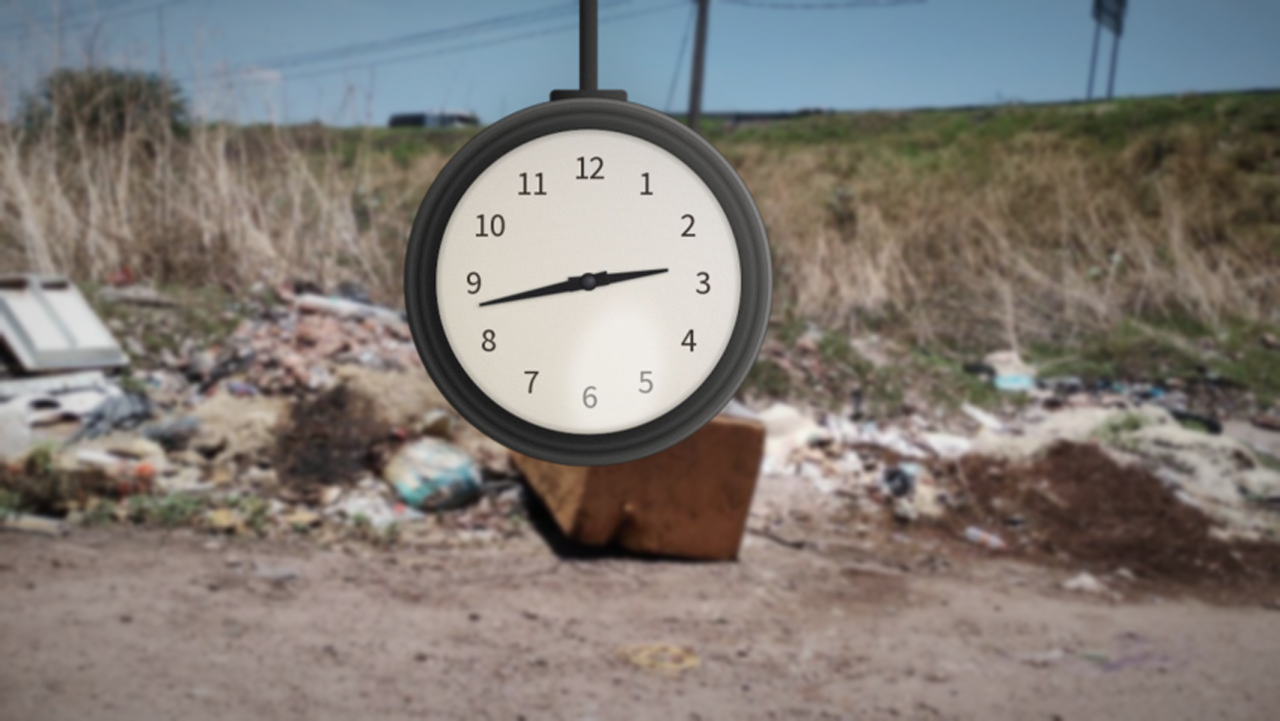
2h43
